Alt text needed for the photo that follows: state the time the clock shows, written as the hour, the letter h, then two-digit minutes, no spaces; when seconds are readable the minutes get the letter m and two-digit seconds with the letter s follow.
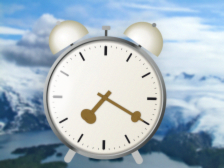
7h20
